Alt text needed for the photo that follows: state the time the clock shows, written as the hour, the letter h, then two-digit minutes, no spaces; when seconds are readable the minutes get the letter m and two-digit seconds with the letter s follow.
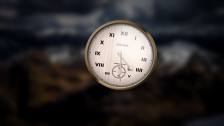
4h29
